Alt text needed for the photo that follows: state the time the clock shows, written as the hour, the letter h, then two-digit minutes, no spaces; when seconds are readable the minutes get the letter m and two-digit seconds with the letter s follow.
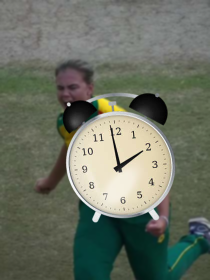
1h59
